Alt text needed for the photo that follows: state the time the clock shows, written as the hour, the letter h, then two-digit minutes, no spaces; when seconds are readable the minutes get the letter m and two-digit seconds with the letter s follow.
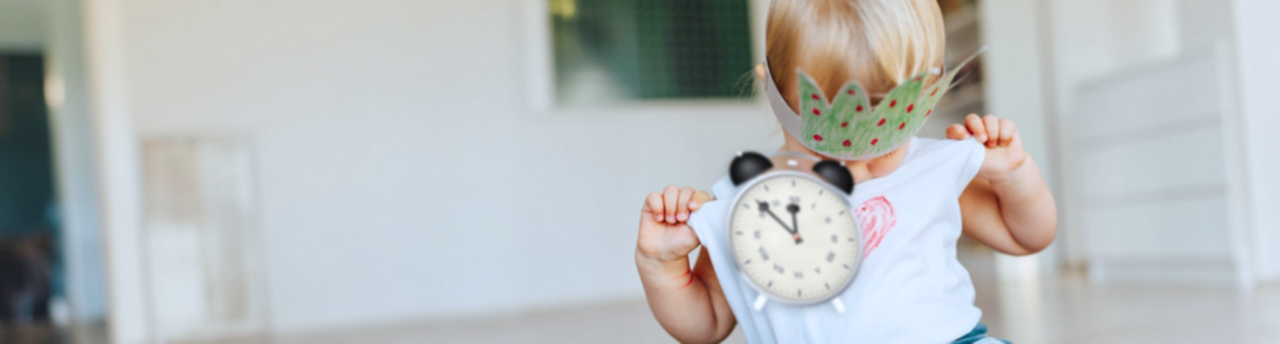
11h52
